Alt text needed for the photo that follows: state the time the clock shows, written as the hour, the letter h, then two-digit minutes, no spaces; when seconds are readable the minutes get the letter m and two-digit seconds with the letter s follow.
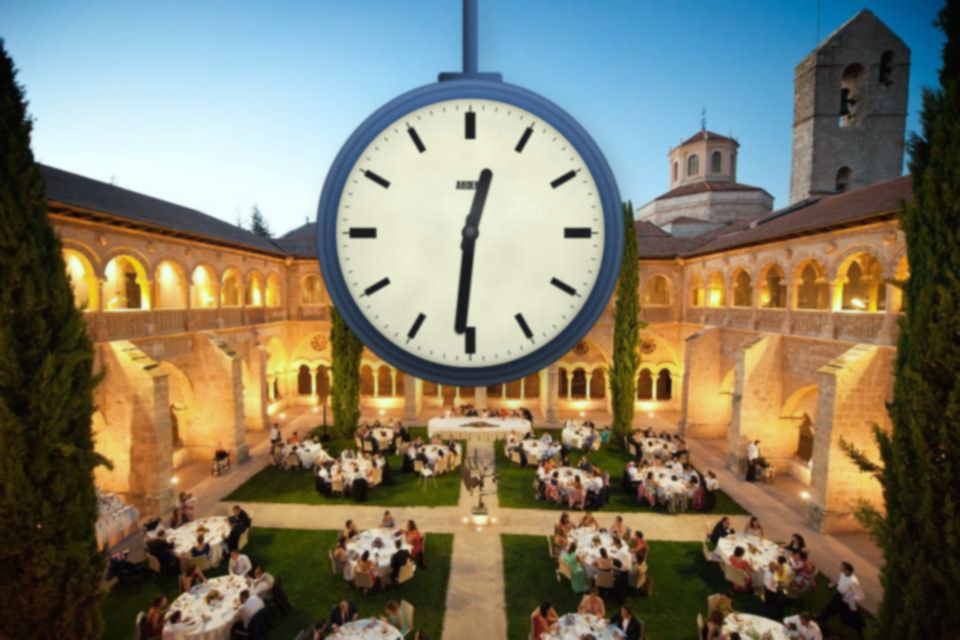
12h31
